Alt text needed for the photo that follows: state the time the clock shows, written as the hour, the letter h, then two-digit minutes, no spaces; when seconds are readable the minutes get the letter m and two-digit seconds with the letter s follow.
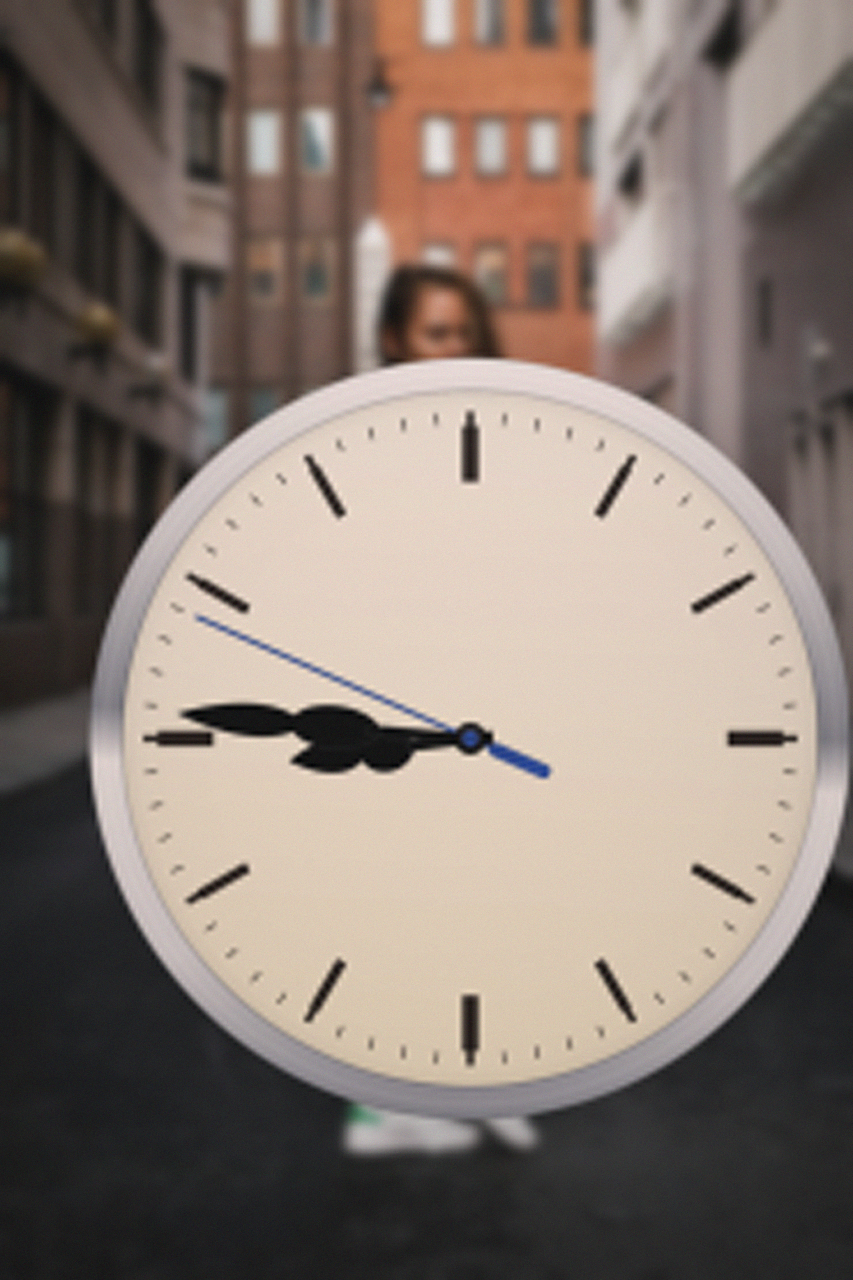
8h45m49s
